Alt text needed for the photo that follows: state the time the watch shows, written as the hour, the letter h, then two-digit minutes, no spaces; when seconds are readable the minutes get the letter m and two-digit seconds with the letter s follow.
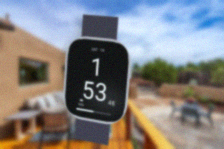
1h53
